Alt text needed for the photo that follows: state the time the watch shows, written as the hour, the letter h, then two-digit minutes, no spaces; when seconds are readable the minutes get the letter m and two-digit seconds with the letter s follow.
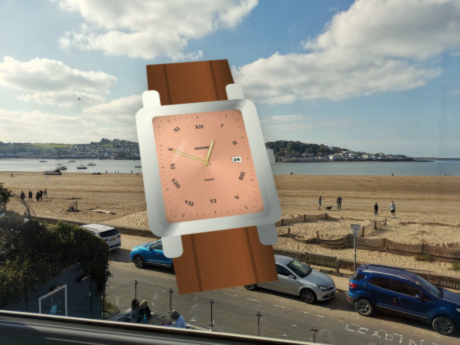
12h50
